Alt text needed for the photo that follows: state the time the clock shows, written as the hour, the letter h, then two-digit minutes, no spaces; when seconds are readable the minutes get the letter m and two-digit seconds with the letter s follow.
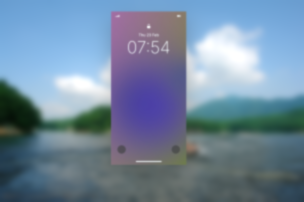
7h54
